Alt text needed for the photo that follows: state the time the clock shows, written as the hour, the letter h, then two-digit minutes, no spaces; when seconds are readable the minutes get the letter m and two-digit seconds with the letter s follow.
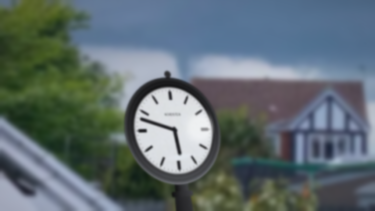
5h48
